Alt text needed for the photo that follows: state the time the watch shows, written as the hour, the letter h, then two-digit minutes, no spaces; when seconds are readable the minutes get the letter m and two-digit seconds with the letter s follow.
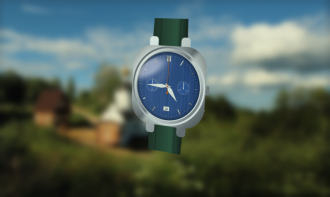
4h45
